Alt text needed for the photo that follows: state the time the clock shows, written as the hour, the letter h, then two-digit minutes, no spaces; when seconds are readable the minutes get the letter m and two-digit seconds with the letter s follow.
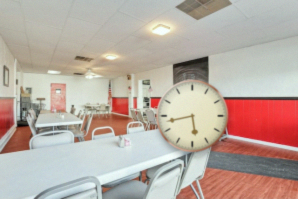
5h43
